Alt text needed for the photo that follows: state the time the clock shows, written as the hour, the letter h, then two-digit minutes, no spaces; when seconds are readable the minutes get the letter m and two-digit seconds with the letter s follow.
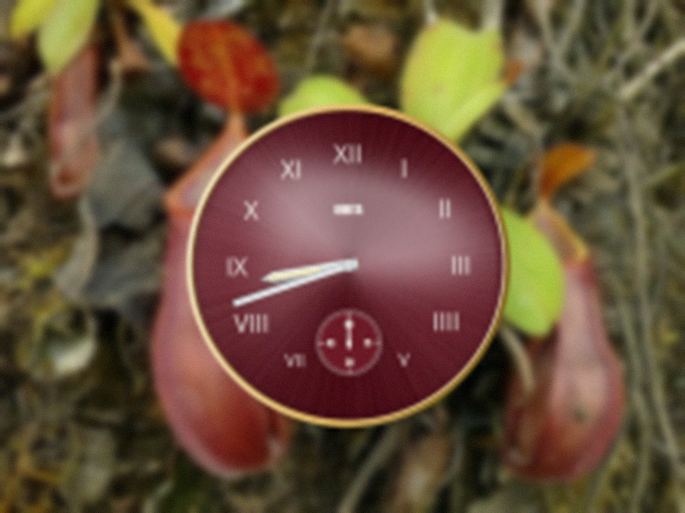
8h42
